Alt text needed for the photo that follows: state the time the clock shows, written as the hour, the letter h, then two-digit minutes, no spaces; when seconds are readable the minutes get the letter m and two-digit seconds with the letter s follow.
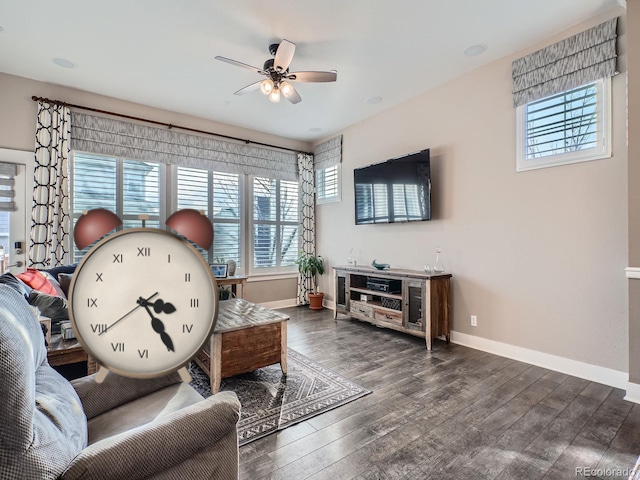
3h24m39s
